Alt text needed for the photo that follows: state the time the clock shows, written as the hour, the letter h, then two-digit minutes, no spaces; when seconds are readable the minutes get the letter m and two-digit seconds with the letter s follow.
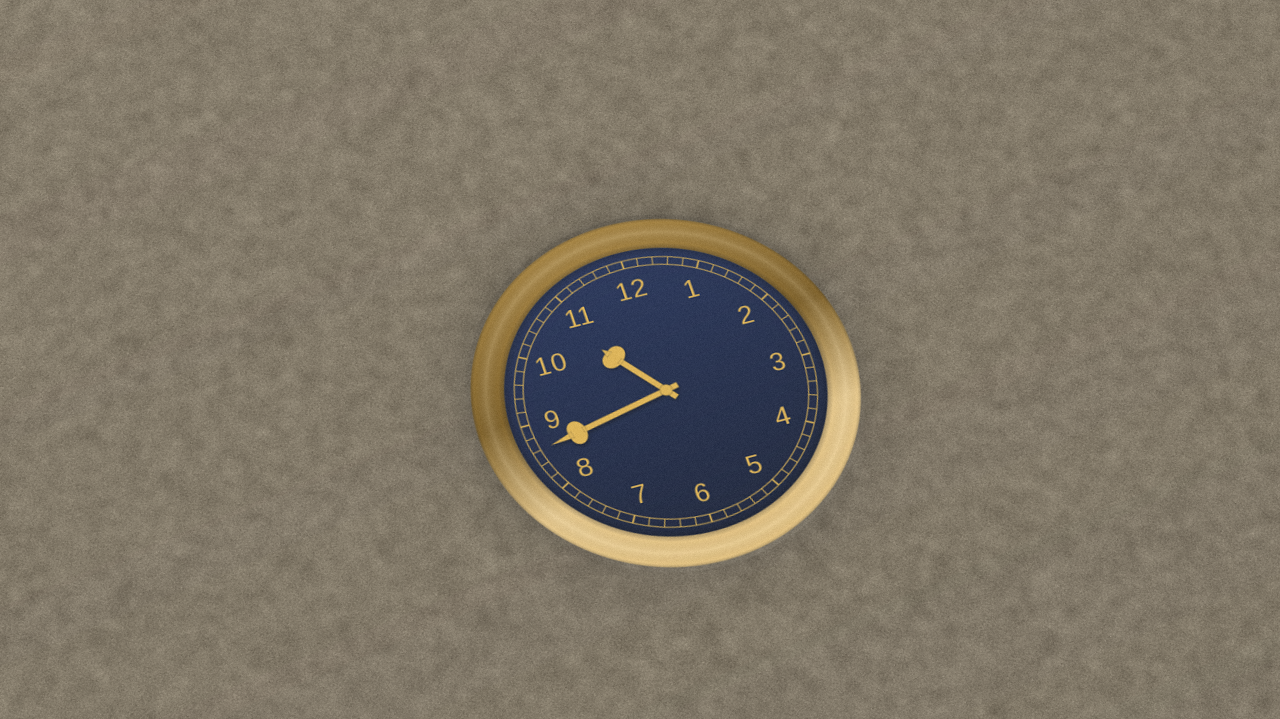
10h43
